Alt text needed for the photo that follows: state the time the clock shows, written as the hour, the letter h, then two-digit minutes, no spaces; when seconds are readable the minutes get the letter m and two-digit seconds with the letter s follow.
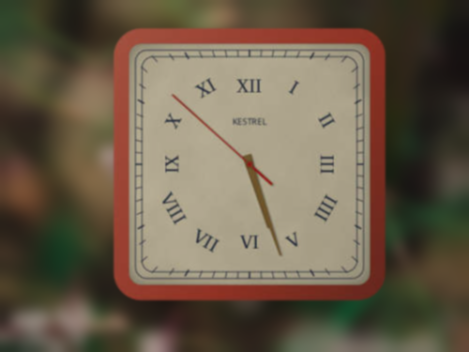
5h26m52s
